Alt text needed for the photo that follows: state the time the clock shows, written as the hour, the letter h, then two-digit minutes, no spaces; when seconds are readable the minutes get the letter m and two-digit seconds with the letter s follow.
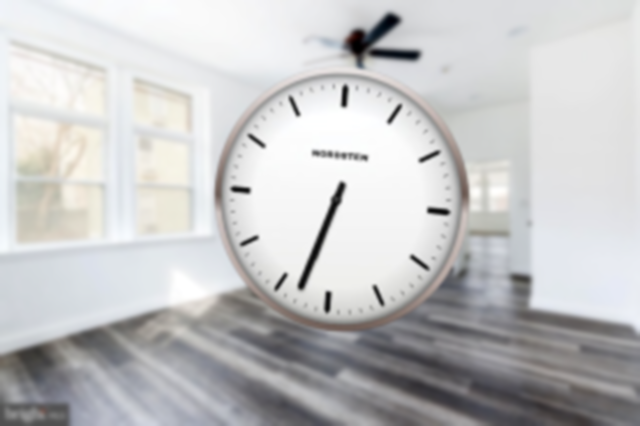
6h33
